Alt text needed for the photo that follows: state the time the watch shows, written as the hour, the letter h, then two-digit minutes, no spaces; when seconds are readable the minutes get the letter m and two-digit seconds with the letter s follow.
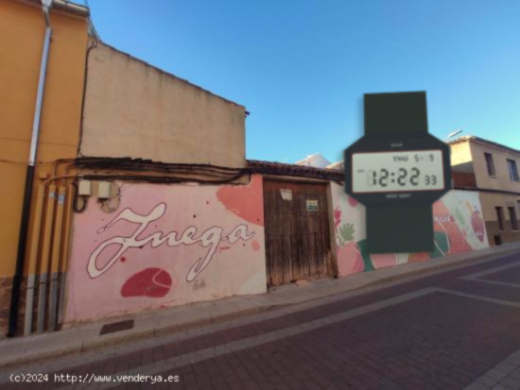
12h22
